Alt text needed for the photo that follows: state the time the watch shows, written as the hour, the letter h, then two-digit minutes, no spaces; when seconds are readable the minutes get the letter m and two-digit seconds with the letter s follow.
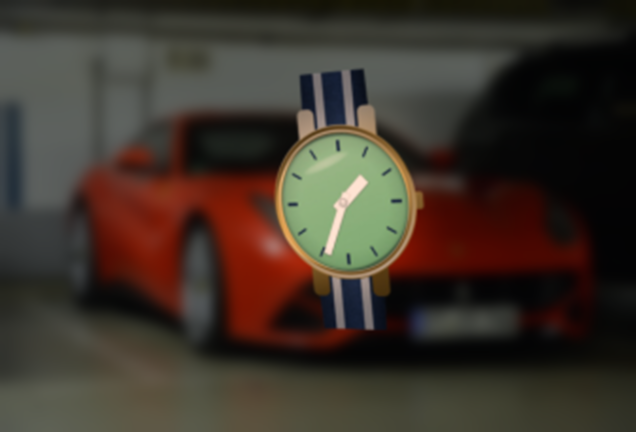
1h34
